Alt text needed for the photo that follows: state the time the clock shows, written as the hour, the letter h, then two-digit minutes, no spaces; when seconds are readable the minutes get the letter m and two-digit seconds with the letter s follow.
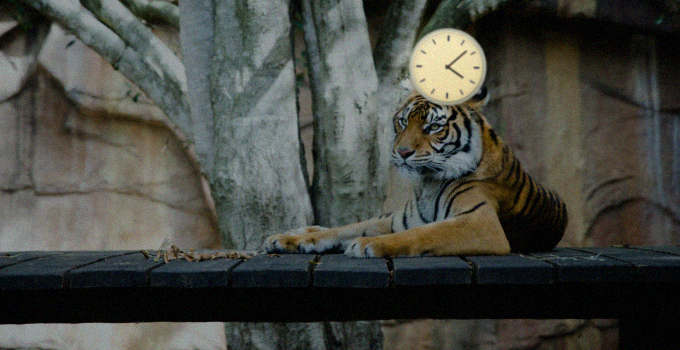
4h08
